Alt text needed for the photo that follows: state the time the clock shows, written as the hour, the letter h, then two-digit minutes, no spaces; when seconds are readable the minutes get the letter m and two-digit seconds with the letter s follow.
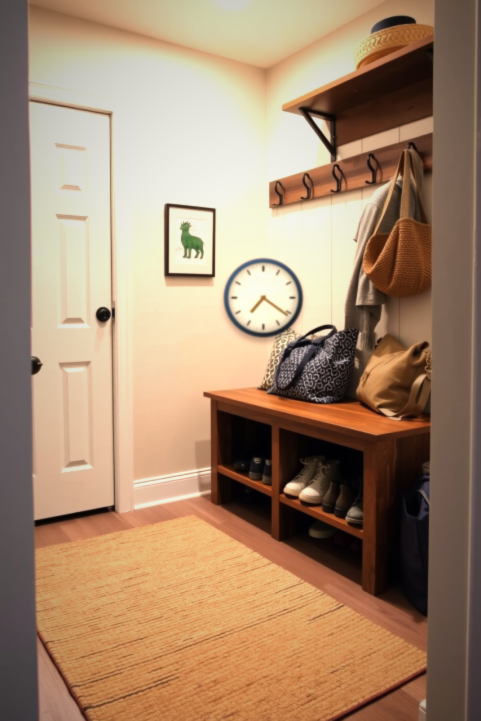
7h21
